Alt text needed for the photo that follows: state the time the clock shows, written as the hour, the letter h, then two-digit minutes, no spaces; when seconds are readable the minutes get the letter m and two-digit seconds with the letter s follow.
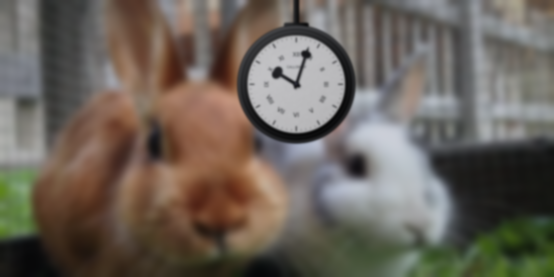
10h03
